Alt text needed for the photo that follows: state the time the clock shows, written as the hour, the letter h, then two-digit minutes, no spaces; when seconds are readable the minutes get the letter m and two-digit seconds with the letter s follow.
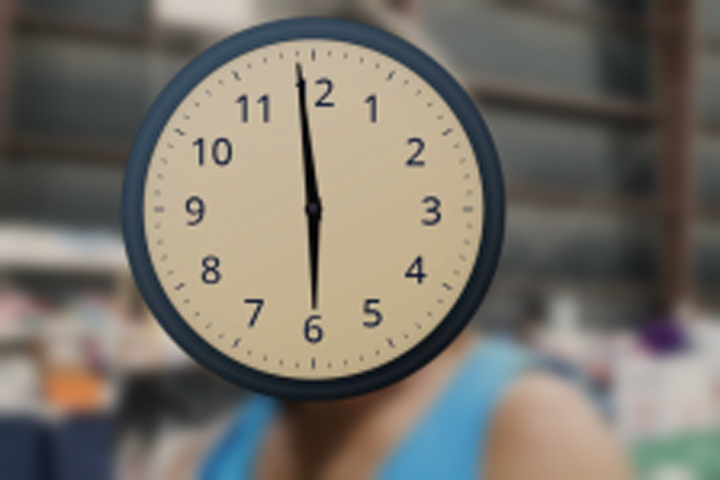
5h59
